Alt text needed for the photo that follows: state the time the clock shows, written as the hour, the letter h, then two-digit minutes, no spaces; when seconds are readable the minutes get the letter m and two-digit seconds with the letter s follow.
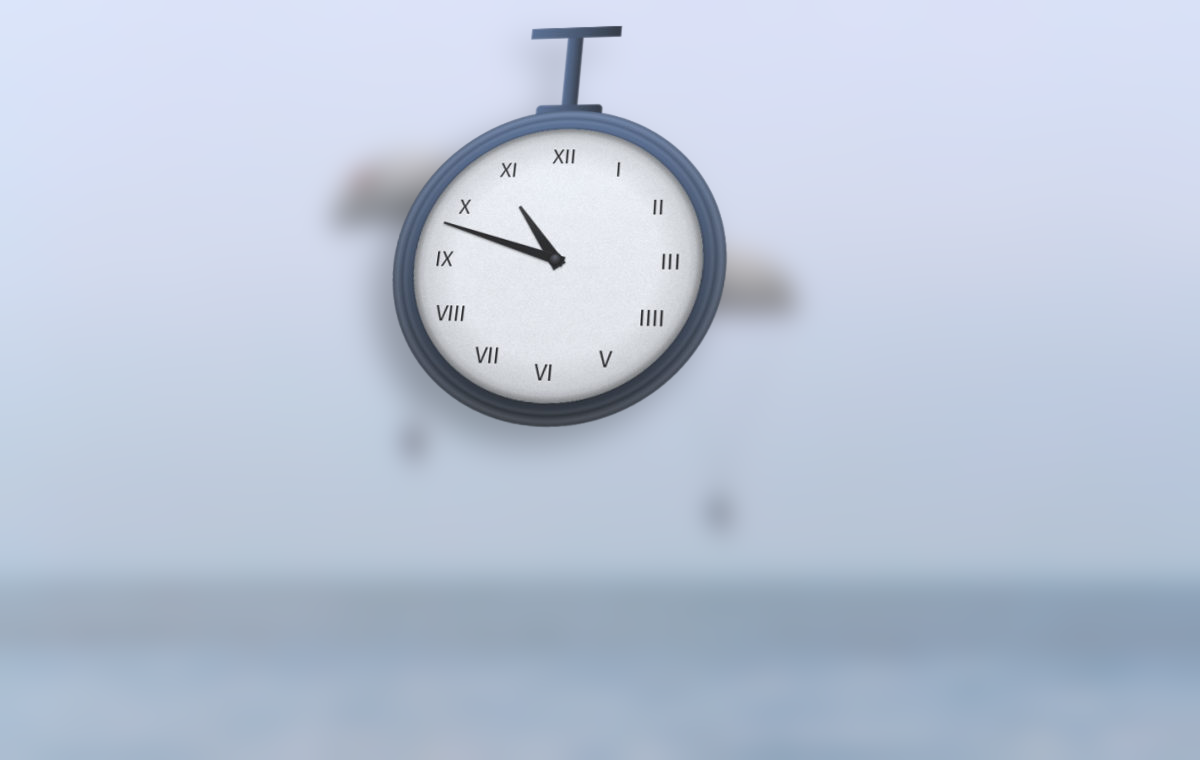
10h48
